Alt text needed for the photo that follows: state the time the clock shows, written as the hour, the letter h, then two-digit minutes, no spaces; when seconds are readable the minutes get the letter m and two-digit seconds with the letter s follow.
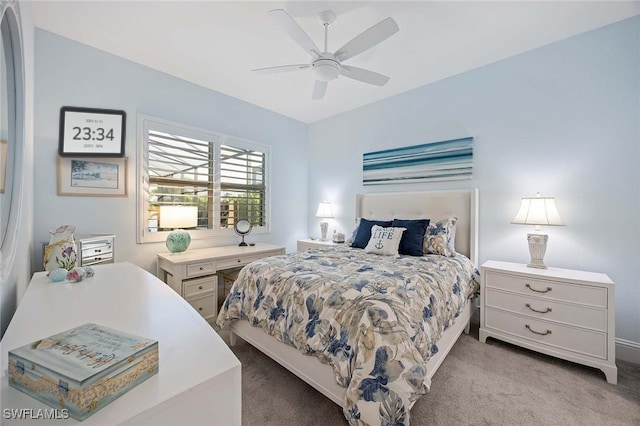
23h34
